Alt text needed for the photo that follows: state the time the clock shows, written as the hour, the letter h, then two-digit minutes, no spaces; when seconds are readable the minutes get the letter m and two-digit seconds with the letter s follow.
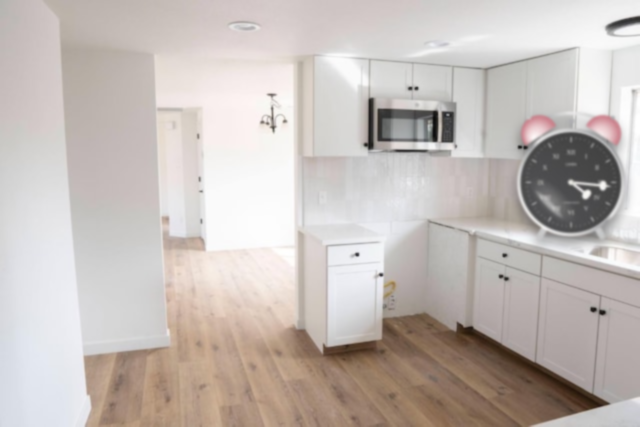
4h16
